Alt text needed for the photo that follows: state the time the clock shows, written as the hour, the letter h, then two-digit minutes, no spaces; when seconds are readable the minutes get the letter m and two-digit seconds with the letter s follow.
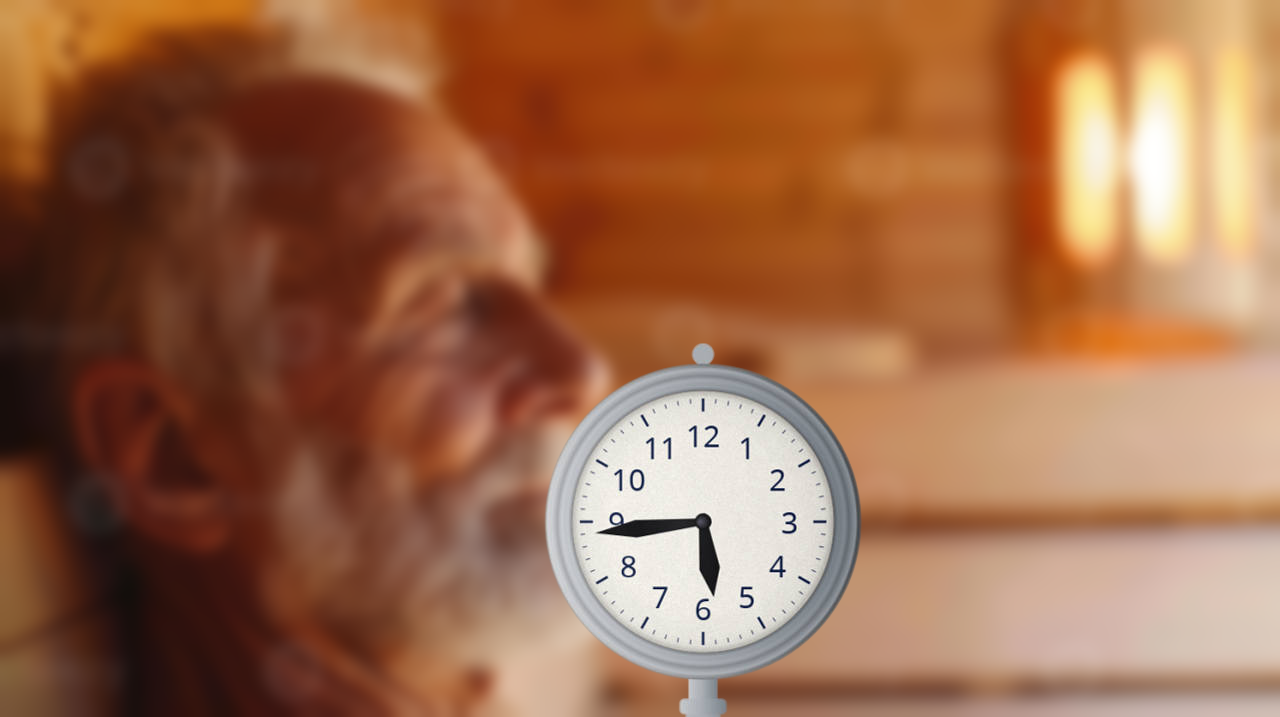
5h44
